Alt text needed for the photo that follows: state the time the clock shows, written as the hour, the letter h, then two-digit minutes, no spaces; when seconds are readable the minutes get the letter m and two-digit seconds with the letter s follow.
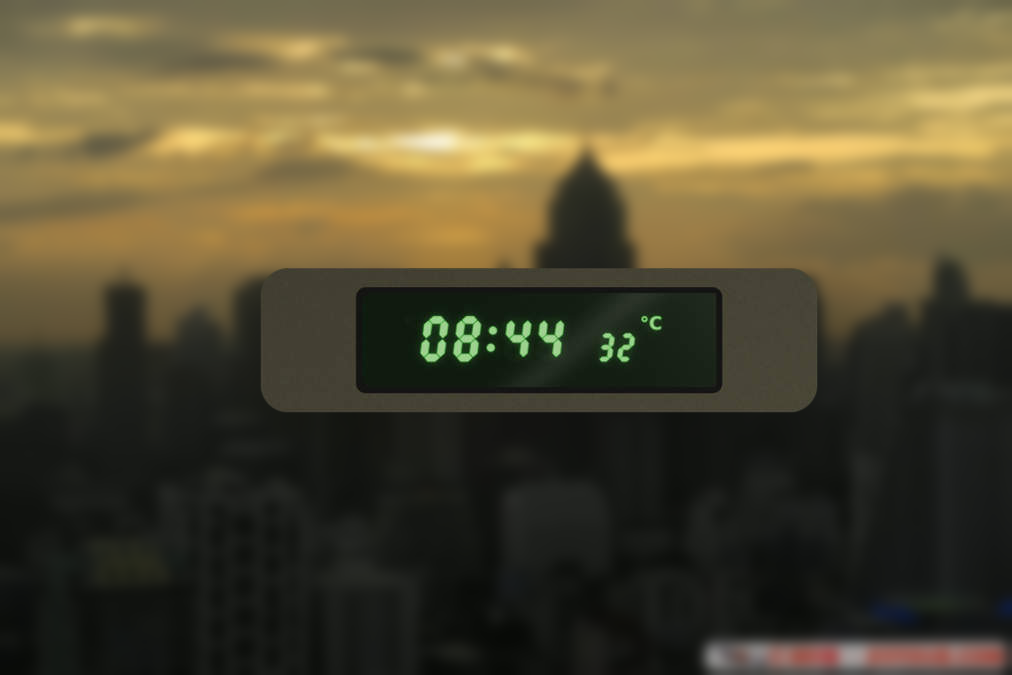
8h44
